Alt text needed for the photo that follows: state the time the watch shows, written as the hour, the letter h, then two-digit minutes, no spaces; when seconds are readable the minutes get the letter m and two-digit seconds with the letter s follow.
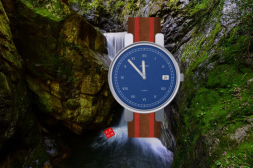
11h53
